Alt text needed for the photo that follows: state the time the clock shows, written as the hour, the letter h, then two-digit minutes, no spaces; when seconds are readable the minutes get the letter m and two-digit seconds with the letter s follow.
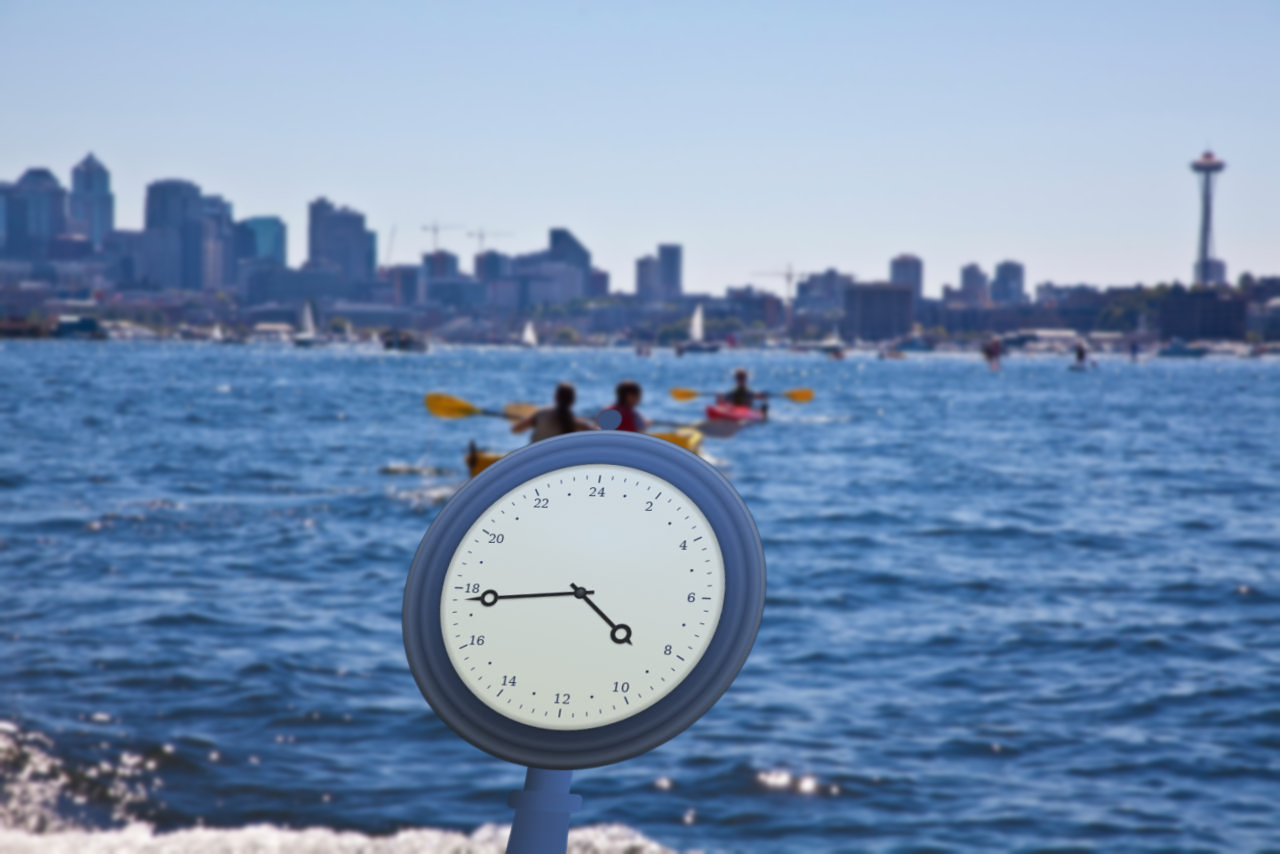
8h44
